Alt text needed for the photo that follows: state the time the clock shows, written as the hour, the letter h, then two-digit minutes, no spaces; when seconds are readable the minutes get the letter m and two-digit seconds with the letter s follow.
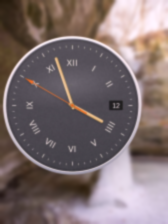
3h56m50s
